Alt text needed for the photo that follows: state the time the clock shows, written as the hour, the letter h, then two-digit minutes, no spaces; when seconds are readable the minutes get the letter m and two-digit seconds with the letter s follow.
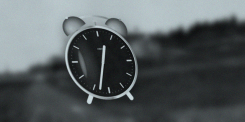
12h33
